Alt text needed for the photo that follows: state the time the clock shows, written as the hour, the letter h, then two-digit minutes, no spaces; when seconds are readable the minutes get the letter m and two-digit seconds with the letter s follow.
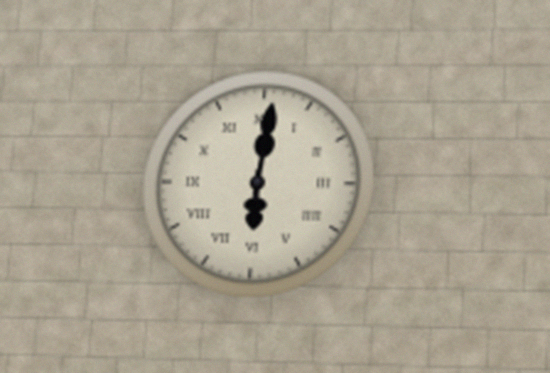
6h01
